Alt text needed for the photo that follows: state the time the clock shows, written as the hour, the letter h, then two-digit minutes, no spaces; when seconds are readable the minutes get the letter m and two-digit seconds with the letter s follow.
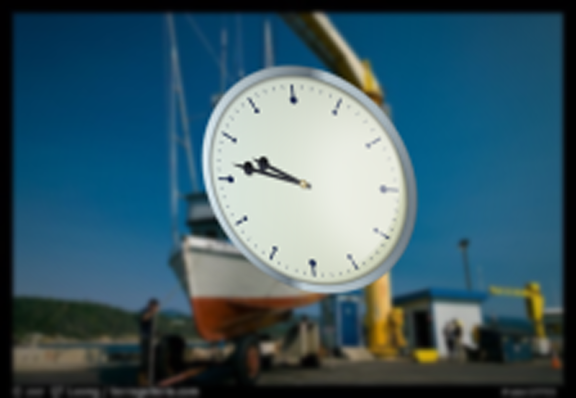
9h47
